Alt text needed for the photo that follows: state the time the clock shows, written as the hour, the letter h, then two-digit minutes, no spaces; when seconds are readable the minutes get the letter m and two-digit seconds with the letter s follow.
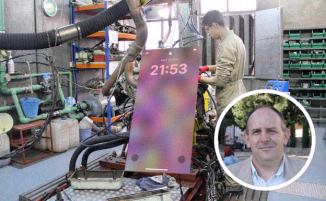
21h53
